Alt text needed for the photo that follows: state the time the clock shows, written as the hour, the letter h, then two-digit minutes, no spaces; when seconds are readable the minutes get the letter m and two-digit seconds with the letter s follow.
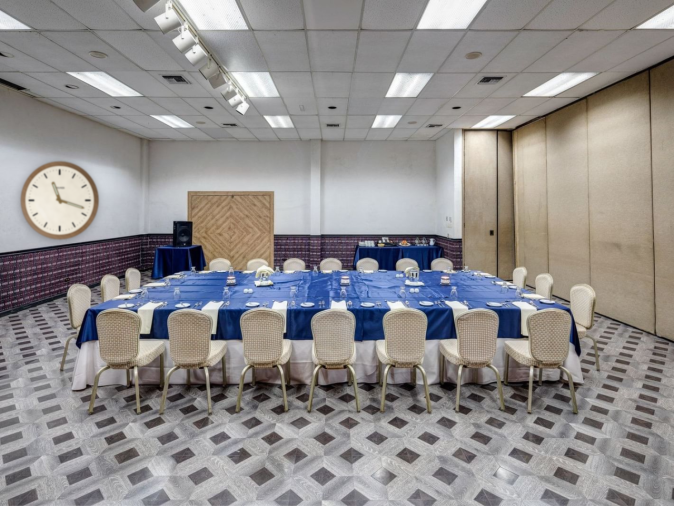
11h18
